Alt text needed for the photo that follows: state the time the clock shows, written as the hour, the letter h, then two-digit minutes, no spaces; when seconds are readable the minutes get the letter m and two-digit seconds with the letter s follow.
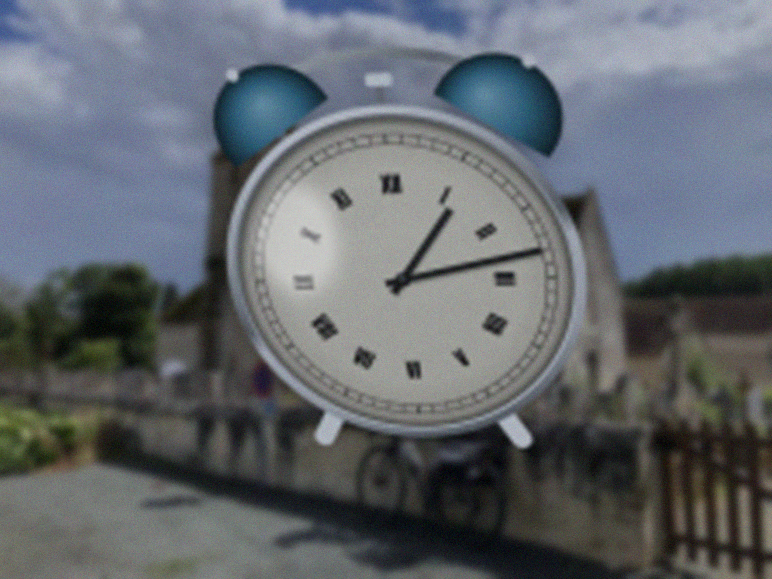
1h13
